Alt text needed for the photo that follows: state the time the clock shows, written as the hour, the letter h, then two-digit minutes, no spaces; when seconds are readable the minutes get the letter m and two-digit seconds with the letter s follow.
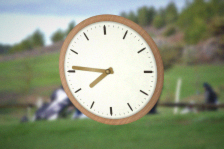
7h46
